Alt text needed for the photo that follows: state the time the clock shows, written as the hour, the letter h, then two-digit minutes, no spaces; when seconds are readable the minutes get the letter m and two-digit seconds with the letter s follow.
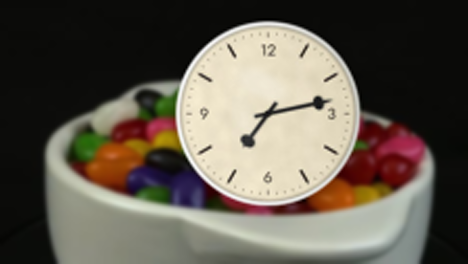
7h13
